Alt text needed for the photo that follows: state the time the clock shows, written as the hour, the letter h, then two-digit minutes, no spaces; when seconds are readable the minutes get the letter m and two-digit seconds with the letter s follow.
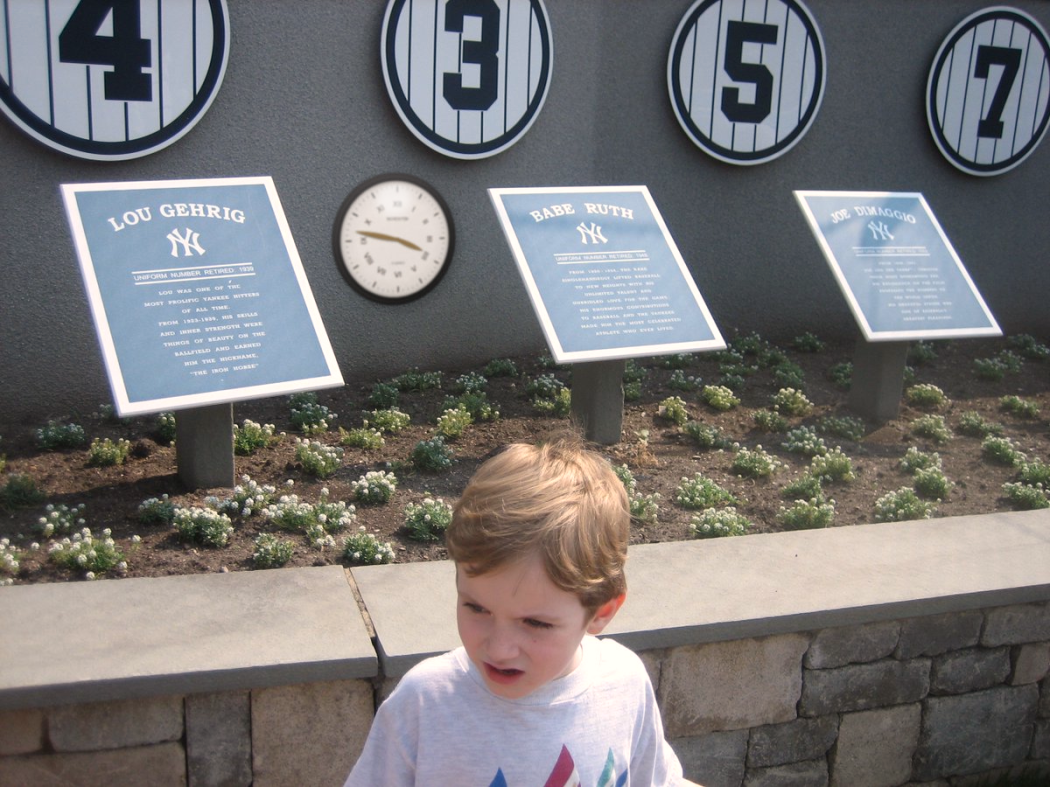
3h47
